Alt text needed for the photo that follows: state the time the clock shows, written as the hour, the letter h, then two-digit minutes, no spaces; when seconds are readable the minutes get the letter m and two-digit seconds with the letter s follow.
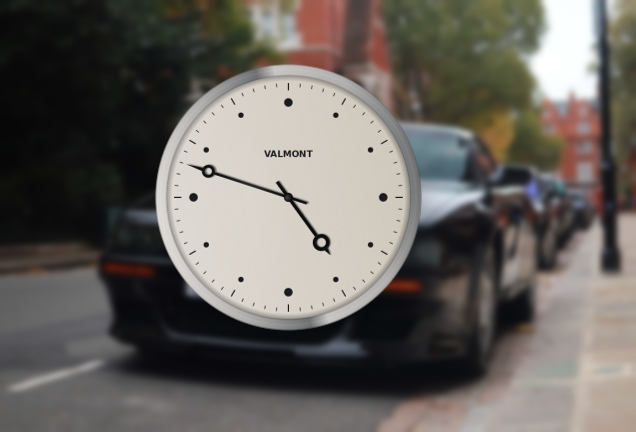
4h48
